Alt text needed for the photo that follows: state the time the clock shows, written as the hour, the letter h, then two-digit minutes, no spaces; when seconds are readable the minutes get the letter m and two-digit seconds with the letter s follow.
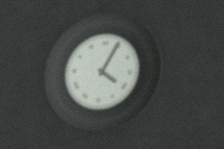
4h04
